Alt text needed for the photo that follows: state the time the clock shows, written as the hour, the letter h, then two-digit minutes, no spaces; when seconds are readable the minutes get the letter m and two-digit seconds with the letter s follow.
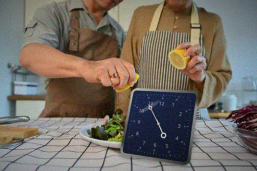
4h54
